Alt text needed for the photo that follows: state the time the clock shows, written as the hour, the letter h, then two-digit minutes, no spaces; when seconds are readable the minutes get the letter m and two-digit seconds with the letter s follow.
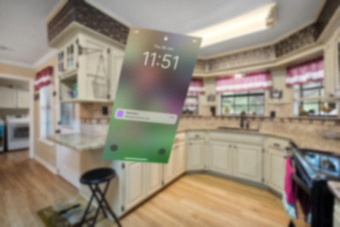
11h51
